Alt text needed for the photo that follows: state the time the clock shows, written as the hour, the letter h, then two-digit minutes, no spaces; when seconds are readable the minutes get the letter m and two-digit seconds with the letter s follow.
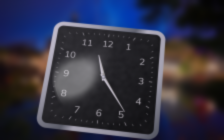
11h24
